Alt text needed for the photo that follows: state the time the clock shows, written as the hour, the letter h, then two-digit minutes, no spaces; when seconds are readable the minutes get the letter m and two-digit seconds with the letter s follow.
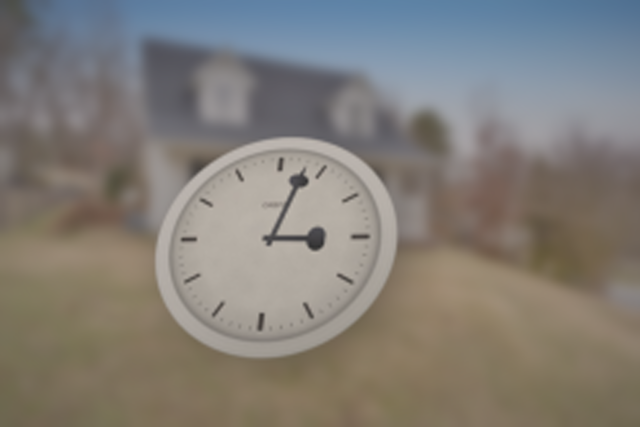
3h03
